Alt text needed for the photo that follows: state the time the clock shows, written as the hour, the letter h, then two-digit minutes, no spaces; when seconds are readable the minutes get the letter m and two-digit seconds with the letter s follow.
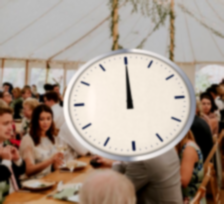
12h00
